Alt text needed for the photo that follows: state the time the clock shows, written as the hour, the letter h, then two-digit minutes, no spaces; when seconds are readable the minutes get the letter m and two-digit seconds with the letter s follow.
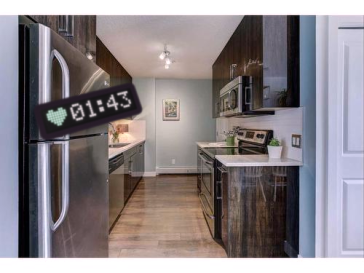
1h43
